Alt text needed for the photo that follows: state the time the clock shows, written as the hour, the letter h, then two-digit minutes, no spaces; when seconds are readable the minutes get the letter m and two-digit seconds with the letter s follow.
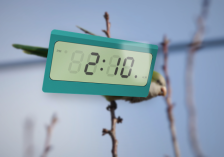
2h10
